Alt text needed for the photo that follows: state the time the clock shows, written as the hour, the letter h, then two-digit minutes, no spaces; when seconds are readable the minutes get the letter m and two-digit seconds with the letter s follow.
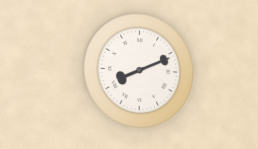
8h11
